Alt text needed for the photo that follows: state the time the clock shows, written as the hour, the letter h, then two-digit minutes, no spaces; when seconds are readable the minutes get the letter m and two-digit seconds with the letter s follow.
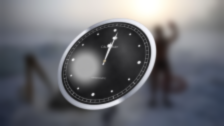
12h01
